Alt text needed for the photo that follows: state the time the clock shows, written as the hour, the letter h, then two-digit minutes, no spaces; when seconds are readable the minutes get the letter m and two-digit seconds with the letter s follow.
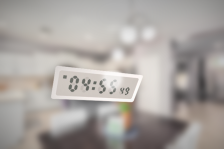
4h55m49s
